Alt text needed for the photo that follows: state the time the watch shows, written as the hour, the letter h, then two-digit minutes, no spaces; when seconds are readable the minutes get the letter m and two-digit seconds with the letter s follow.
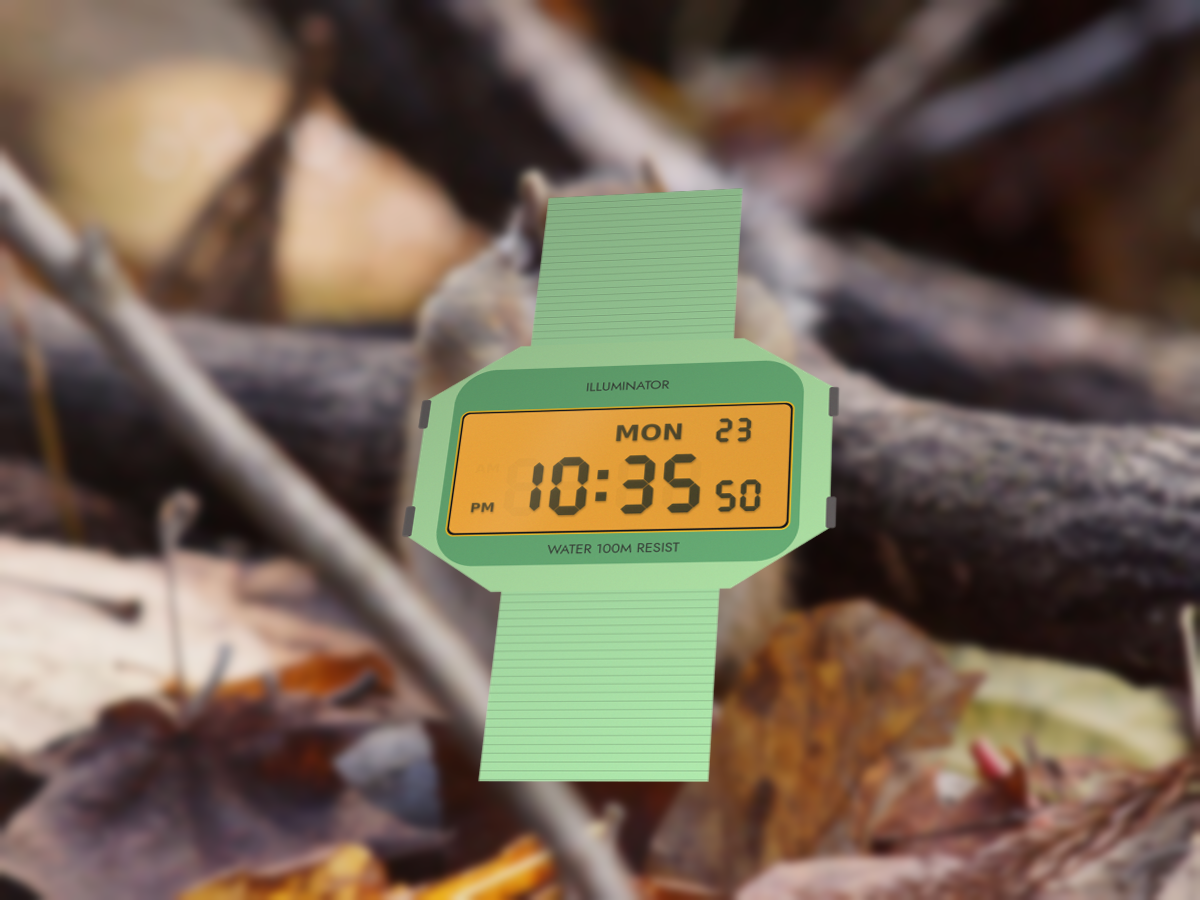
10h35m50s
